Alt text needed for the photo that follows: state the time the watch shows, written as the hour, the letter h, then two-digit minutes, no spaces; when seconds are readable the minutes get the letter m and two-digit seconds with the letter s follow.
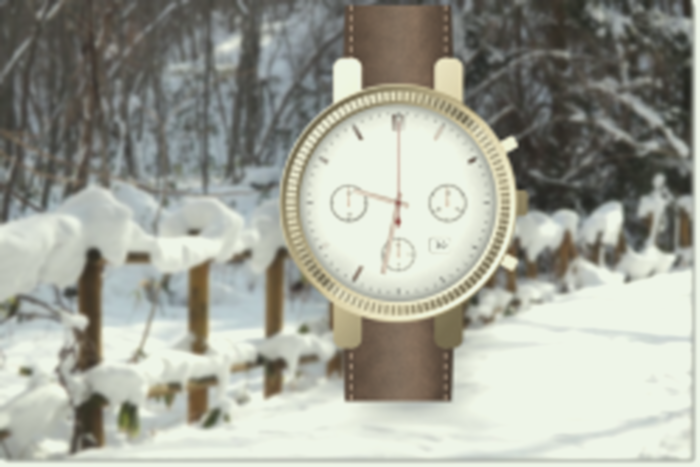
9h32
